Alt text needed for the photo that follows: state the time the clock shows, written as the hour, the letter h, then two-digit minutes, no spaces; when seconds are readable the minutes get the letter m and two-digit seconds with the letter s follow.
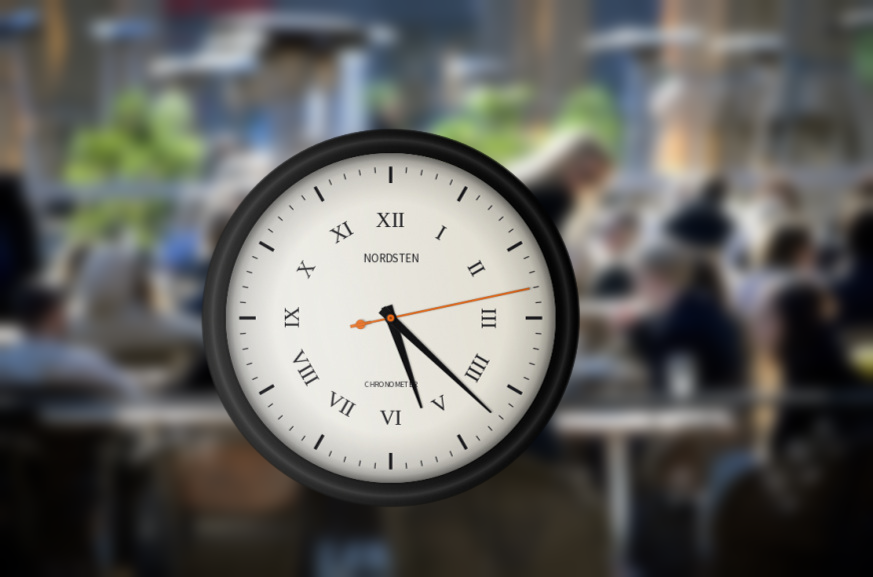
5h22m13s
